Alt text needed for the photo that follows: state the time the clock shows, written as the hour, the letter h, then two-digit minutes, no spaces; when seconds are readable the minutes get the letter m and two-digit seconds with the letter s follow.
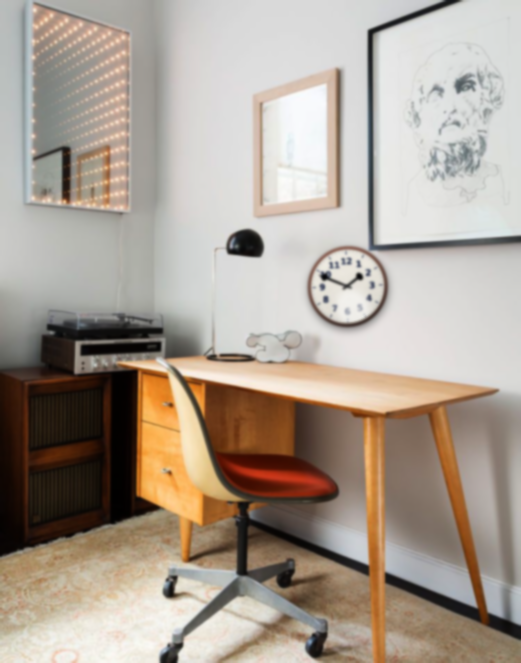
1h49
